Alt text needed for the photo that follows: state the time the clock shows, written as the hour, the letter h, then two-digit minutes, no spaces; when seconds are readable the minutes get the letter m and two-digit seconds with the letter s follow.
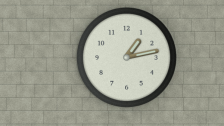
1h13
